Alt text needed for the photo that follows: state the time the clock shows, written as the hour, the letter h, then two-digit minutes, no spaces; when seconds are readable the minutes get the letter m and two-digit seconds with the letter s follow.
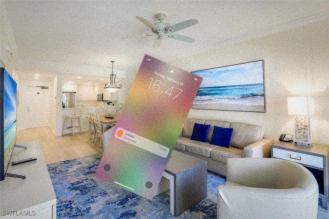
16h47
